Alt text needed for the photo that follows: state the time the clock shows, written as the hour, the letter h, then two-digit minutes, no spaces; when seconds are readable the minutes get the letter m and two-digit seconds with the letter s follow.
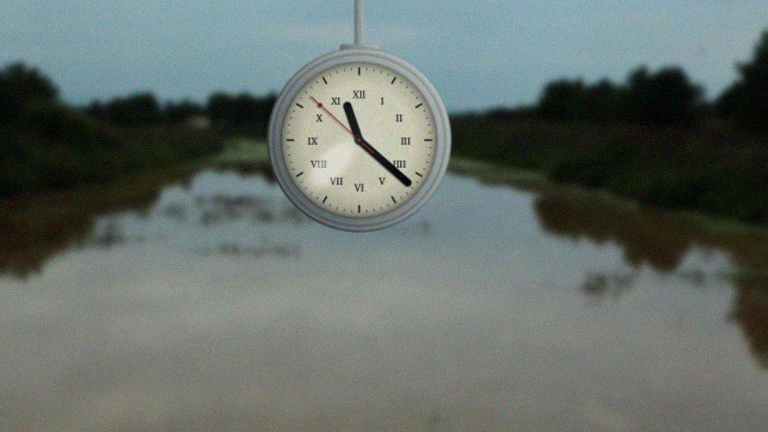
11h21m52s
